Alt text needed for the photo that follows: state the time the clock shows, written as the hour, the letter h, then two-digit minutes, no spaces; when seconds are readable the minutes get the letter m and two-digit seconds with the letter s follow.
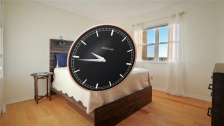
9h44
